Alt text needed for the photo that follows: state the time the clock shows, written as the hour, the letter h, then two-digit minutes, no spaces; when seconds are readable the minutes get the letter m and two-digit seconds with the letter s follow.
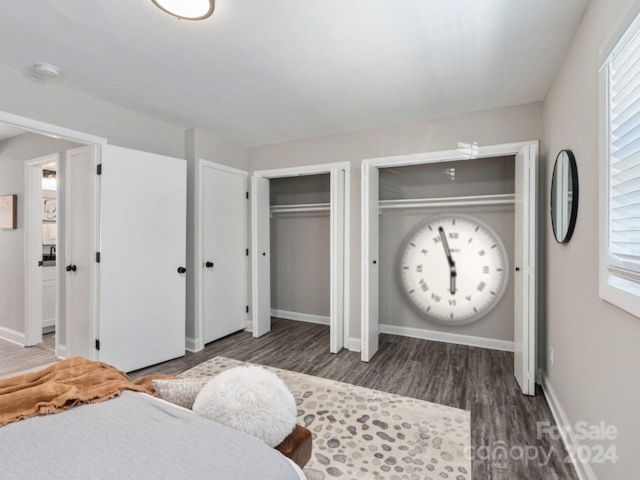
5h57
